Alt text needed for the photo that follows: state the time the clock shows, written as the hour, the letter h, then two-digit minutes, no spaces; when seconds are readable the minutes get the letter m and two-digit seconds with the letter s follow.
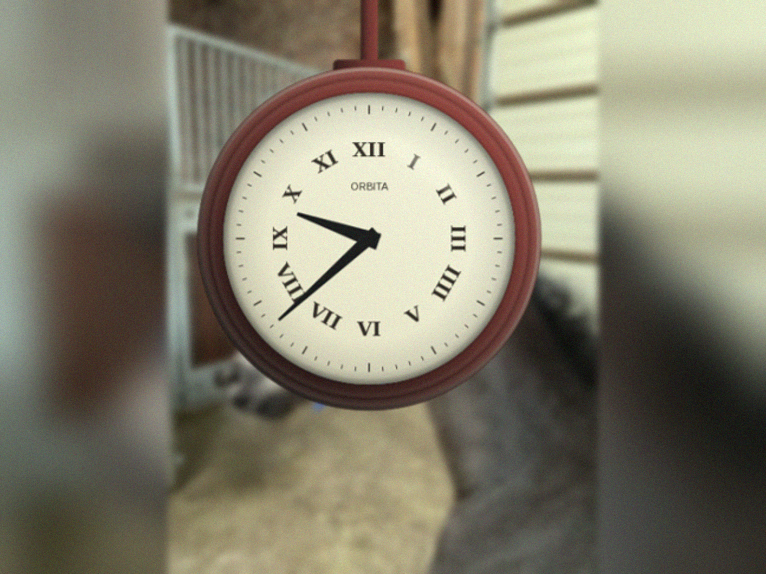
9h38
